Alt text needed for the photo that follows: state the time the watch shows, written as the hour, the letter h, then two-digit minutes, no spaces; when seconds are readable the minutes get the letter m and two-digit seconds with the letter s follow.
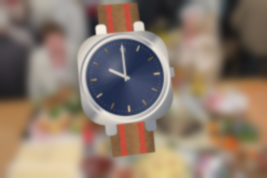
10h00
